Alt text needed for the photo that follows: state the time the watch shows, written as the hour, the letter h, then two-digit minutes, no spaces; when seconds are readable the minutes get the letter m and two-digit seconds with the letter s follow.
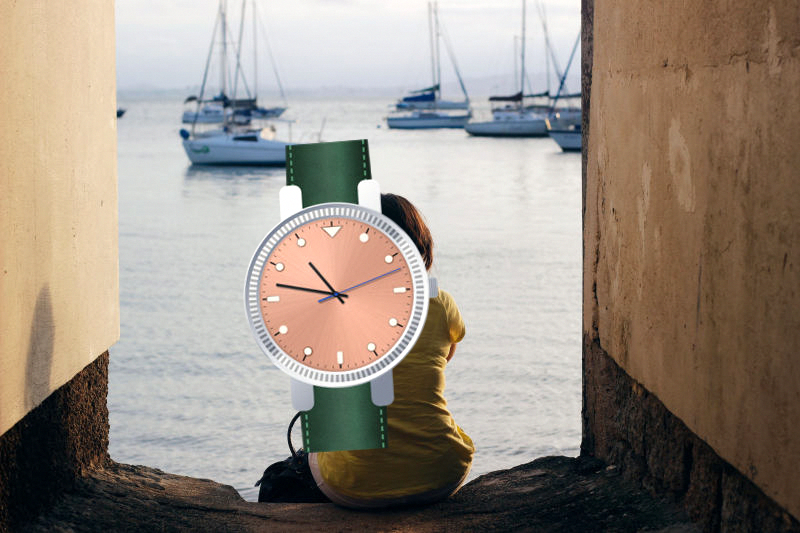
10h47m12s
